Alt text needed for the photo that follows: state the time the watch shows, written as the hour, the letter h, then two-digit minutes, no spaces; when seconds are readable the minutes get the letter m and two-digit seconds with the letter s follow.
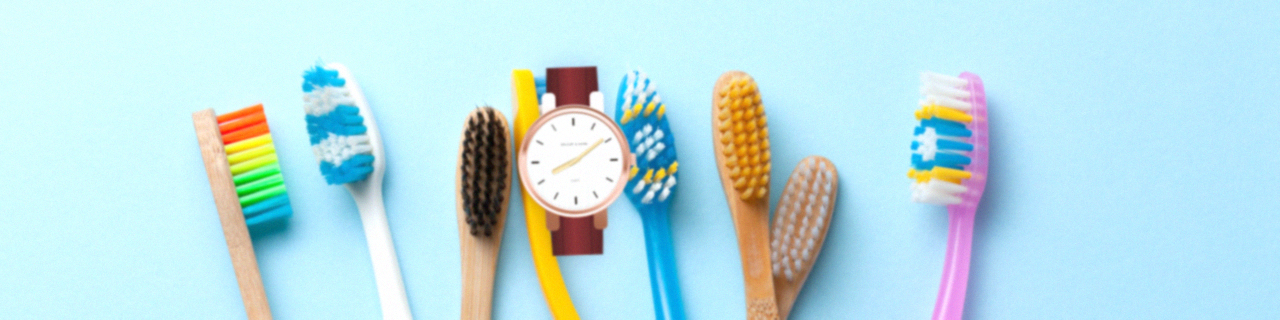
8h09
